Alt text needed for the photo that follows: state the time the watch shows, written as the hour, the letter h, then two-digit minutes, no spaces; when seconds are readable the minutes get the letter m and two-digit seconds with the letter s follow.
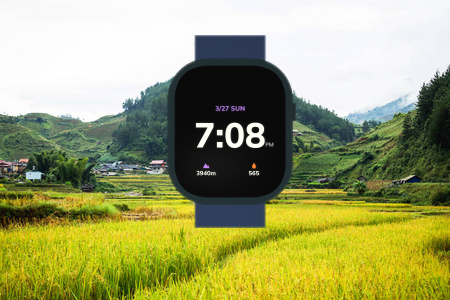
7h08
